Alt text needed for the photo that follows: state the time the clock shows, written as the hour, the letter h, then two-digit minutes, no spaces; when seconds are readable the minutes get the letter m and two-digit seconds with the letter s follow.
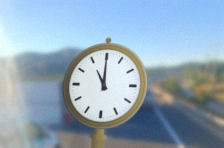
11h00
